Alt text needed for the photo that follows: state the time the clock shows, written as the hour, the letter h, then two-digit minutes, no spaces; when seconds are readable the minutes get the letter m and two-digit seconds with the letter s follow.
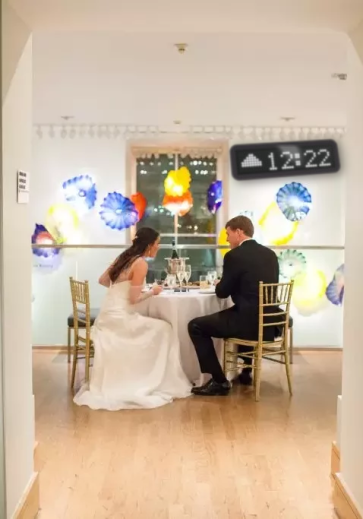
12h22
